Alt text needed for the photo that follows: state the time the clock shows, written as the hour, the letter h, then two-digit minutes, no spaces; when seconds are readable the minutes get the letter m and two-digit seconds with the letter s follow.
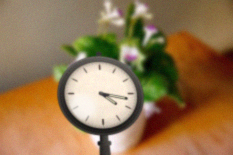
4h17
